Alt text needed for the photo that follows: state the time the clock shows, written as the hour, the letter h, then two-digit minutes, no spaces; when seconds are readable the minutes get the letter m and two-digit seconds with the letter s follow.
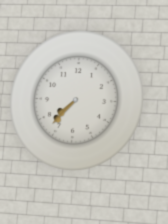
7h37
